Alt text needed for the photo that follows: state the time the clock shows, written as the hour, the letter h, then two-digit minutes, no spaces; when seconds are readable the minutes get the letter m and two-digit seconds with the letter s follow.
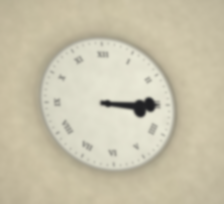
3h15
